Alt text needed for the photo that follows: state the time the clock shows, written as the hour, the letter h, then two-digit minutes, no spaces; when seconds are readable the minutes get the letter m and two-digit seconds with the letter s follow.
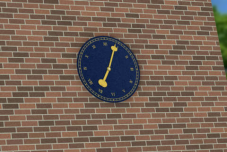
7h04
